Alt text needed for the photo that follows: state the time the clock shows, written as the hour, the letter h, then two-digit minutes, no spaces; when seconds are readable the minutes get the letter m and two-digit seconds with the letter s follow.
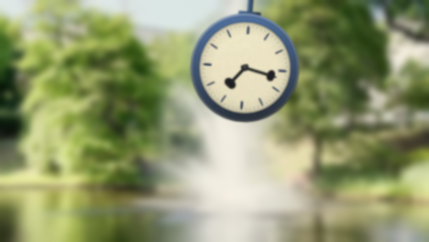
7h17
